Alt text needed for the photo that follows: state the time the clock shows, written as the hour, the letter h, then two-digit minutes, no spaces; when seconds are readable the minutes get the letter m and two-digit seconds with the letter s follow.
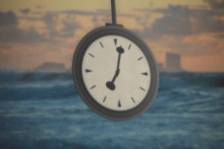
7h02
